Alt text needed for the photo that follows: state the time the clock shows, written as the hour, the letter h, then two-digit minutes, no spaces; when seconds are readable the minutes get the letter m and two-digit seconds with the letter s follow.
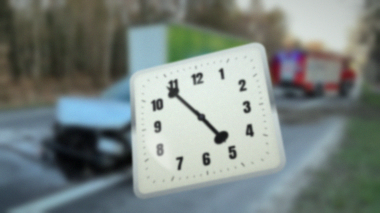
4h54
